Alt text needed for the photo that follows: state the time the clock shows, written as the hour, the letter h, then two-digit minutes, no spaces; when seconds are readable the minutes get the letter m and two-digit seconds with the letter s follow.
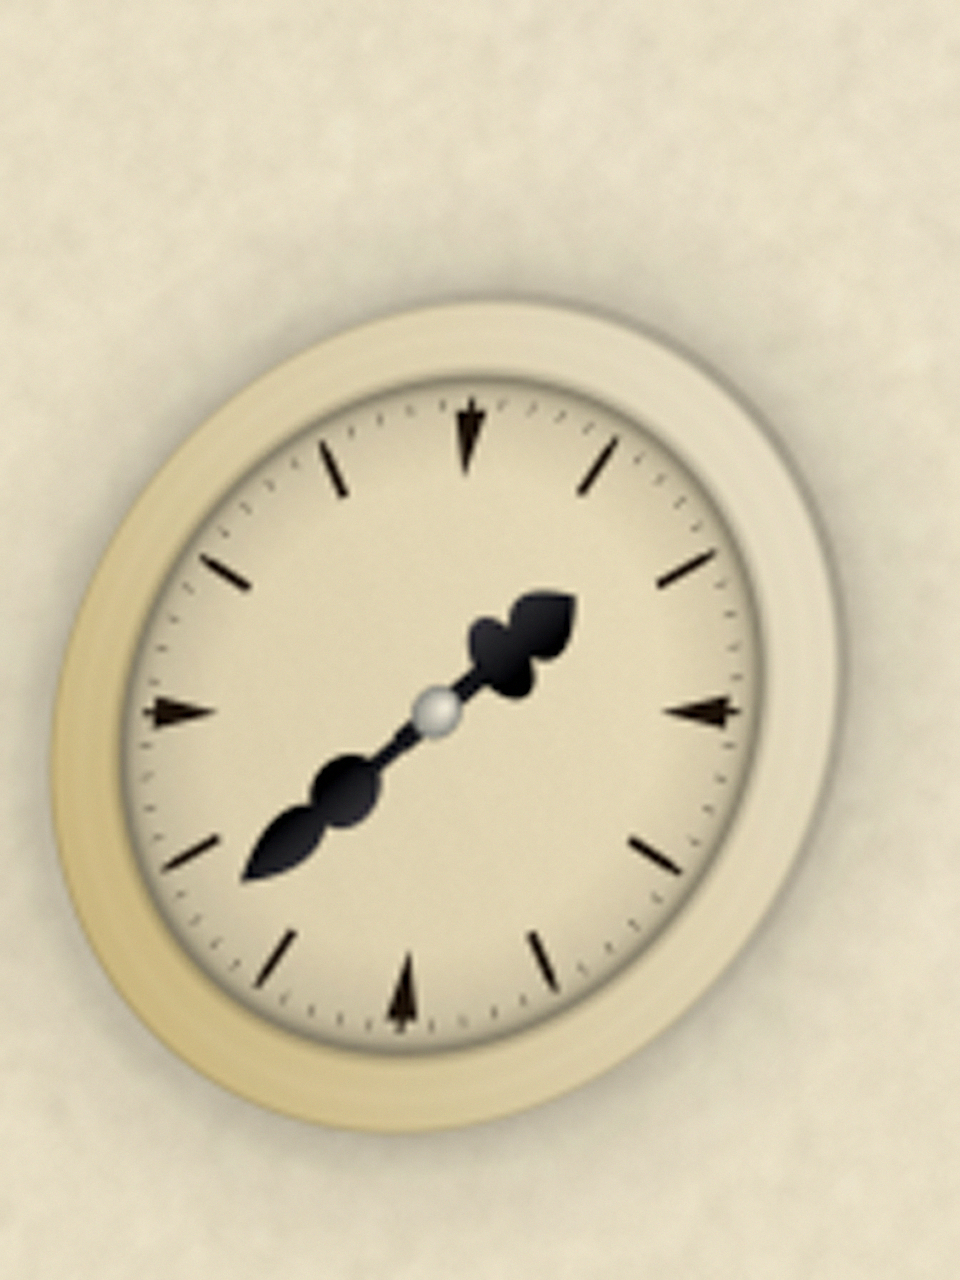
1h38
